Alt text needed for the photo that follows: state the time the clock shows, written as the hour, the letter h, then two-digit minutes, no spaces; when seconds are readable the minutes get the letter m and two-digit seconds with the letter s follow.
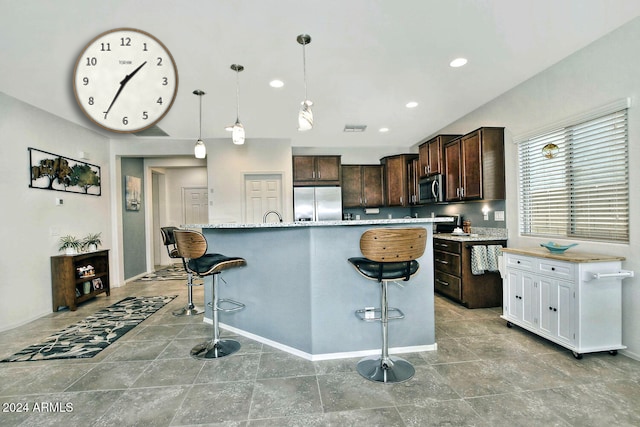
1h35
